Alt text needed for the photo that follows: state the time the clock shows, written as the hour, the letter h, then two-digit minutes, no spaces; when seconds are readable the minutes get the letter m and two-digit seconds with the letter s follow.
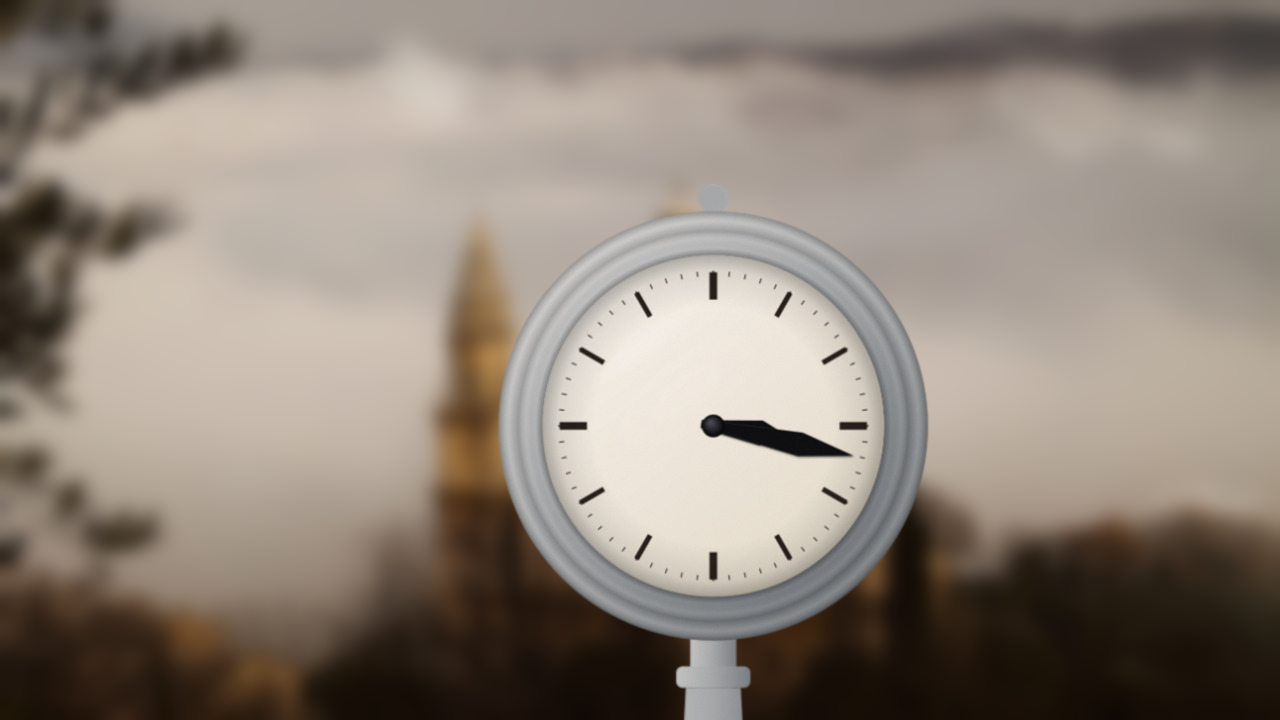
3h17
